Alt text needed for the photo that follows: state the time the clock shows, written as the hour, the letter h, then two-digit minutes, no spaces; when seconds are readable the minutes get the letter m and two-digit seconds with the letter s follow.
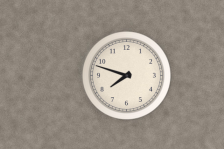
7h48
